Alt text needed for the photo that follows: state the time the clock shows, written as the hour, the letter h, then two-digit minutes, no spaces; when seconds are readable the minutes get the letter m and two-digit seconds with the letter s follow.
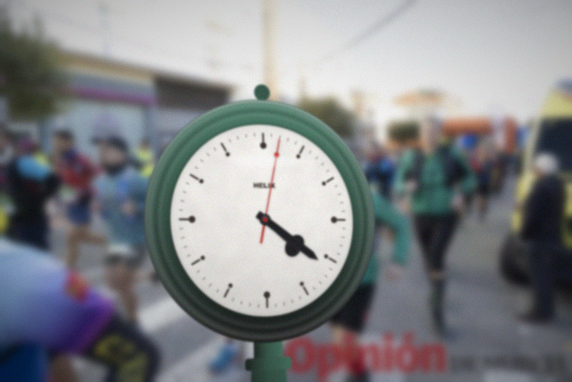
4h21m02s
